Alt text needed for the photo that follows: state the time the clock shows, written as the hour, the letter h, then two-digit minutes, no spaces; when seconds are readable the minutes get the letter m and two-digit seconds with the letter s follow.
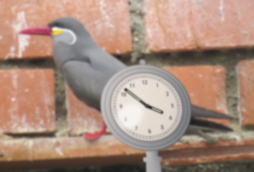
3h52
